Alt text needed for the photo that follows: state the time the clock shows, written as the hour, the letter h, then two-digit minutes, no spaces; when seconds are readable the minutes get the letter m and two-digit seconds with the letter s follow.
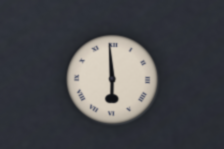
5h59
